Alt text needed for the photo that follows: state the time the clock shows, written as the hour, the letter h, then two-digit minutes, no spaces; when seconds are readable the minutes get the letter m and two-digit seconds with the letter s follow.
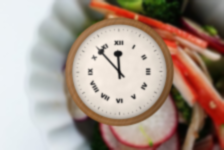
11h53
